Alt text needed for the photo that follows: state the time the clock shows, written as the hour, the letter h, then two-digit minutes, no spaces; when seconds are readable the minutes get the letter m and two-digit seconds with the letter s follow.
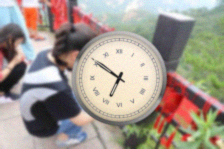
6h51
